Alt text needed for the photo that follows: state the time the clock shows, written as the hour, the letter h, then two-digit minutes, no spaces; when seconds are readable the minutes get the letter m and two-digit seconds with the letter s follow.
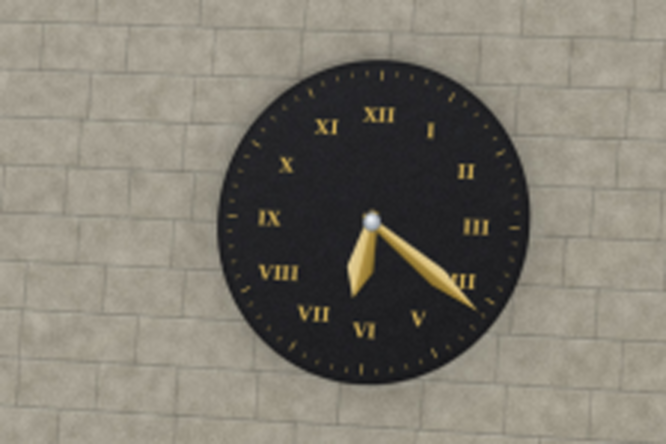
6h21
